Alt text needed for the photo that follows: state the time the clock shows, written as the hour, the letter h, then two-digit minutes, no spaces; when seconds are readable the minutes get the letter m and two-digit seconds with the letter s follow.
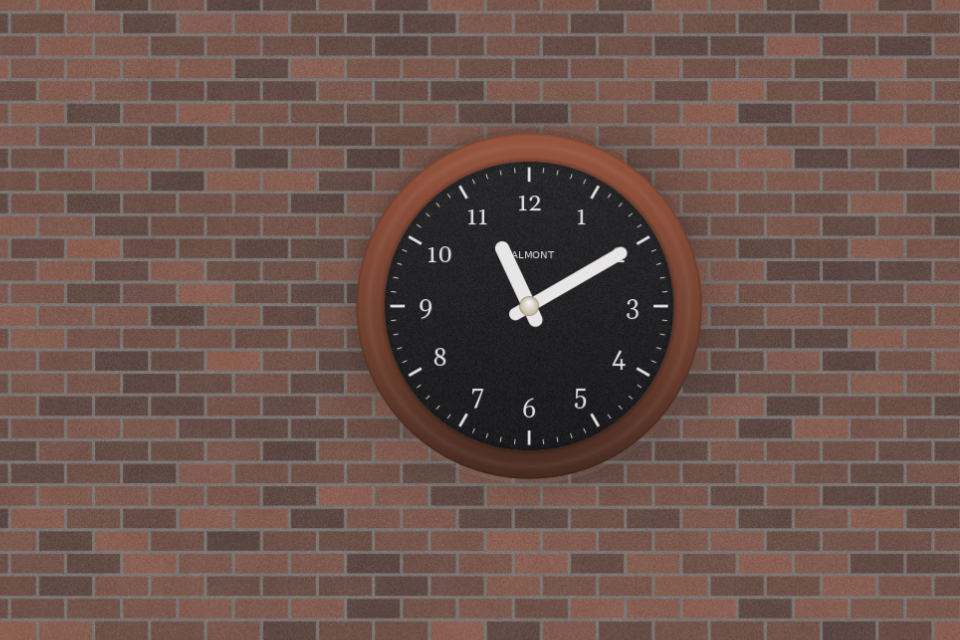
11h10
